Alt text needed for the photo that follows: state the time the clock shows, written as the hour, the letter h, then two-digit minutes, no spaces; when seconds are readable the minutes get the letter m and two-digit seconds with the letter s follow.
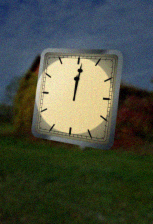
12h01
